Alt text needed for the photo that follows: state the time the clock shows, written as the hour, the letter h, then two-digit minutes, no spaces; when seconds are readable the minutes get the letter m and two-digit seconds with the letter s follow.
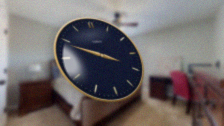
3h49
